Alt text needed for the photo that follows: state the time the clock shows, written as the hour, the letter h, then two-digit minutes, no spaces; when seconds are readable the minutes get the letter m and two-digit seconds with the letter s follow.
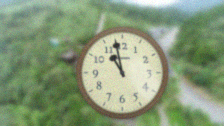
10h58
